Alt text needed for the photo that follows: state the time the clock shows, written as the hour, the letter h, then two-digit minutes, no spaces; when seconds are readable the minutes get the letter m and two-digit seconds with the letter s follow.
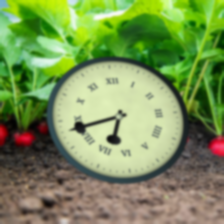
6h43
